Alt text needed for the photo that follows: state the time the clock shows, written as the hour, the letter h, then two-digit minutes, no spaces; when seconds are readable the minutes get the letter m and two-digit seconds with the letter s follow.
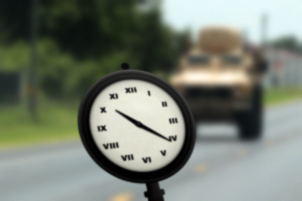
10h21
